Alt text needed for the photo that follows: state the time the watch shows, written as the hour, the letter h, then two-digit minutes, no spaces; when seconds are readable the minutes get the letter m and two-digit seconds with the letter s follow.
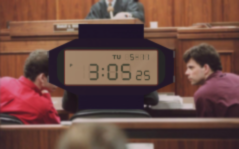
3h05m25s
